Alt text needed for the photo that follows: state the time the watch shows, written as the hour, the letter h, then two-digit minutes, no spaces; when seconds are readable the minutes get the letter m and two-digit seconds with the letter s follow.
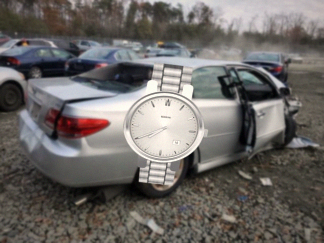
7h40
